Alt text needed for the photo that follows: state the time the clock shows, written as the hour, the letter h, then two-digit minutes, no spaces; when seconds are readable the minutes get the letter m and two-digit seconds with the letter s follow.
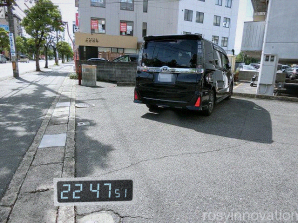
22h47m51s
